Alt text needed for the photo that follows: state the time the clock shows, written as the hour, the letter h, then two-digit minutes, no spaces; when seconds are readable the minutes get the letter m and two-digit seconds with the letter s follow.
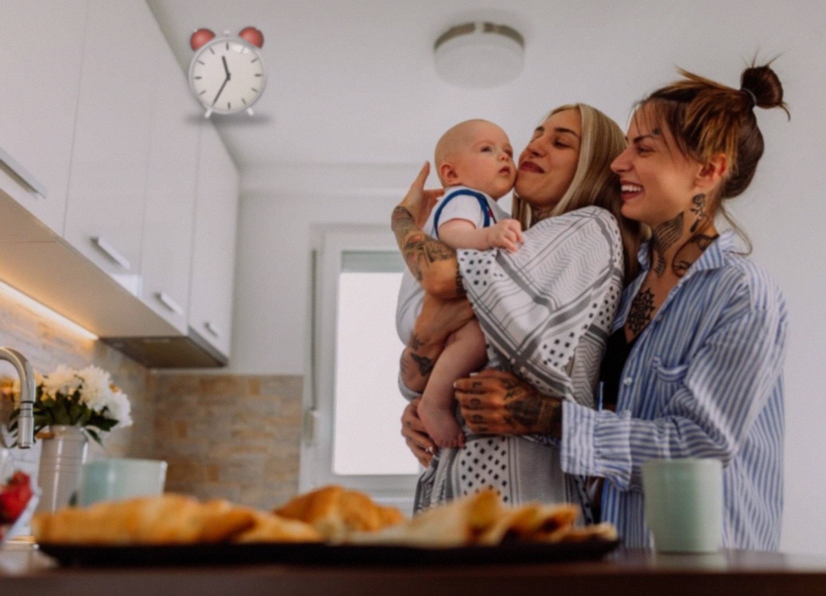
11h35
